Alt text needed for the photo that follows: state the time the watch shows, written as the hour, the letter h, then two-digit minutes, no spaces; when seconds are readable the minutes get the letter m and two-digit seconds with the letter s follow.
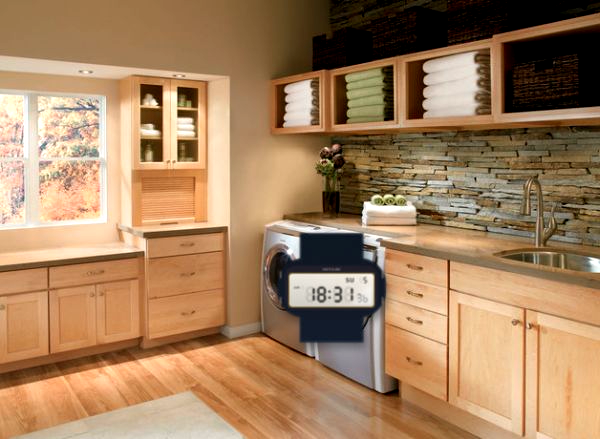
18h31
